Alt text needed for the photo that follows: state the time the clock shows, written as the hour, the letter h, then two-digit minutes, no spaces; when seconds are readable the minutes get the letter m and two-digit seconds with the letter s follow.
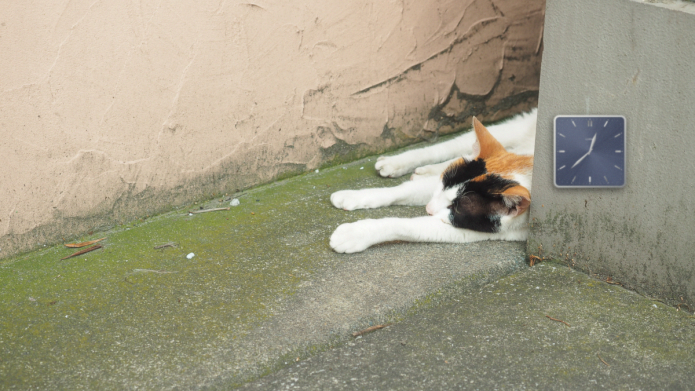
12h38
